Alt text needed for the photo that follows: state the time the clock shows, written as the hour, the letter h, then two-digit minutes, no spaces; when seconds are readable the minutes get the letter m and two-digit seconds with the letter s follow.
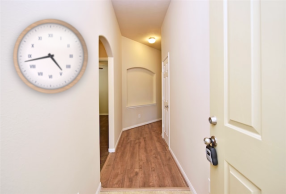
4h43
